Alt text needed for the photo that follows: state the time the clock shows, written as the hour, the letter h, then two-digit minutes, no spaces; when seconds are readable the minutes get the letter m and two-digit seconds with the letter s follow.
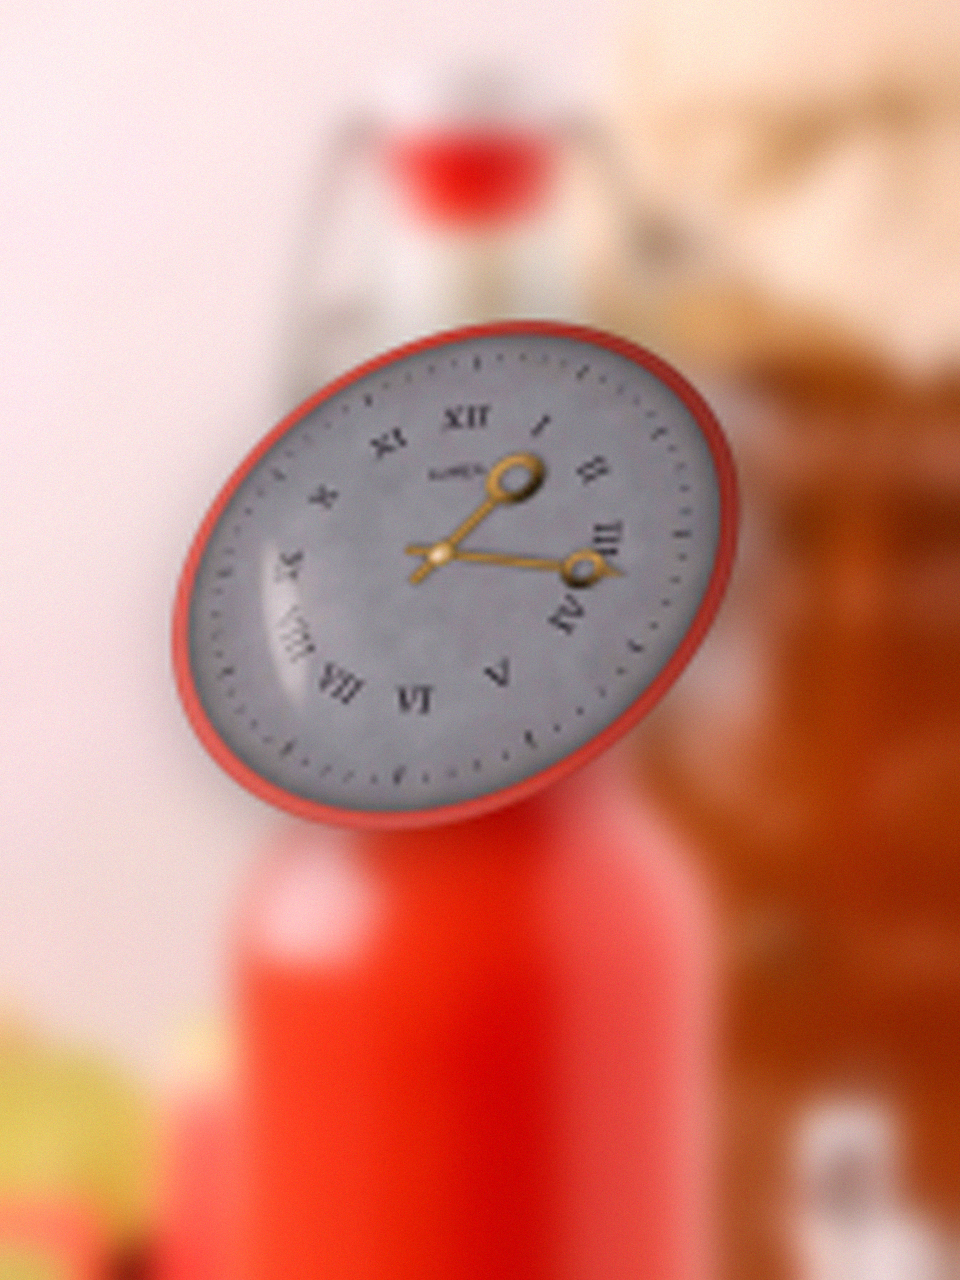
1h17
